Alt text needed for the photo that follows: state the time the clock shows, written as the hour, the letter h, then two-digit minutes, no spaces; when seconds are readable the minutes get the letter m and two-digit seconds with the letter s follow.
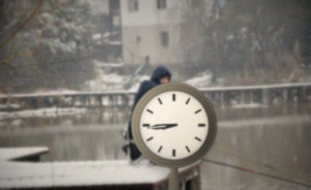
8h44
